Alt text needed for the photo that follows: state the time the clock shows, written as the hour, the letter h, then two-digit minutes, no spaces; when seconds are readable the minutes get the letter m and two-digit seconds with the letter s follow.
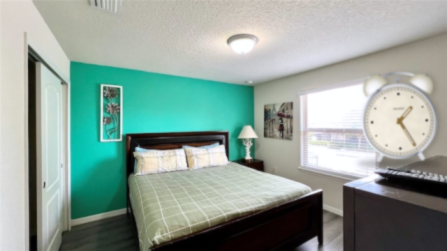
1h25
